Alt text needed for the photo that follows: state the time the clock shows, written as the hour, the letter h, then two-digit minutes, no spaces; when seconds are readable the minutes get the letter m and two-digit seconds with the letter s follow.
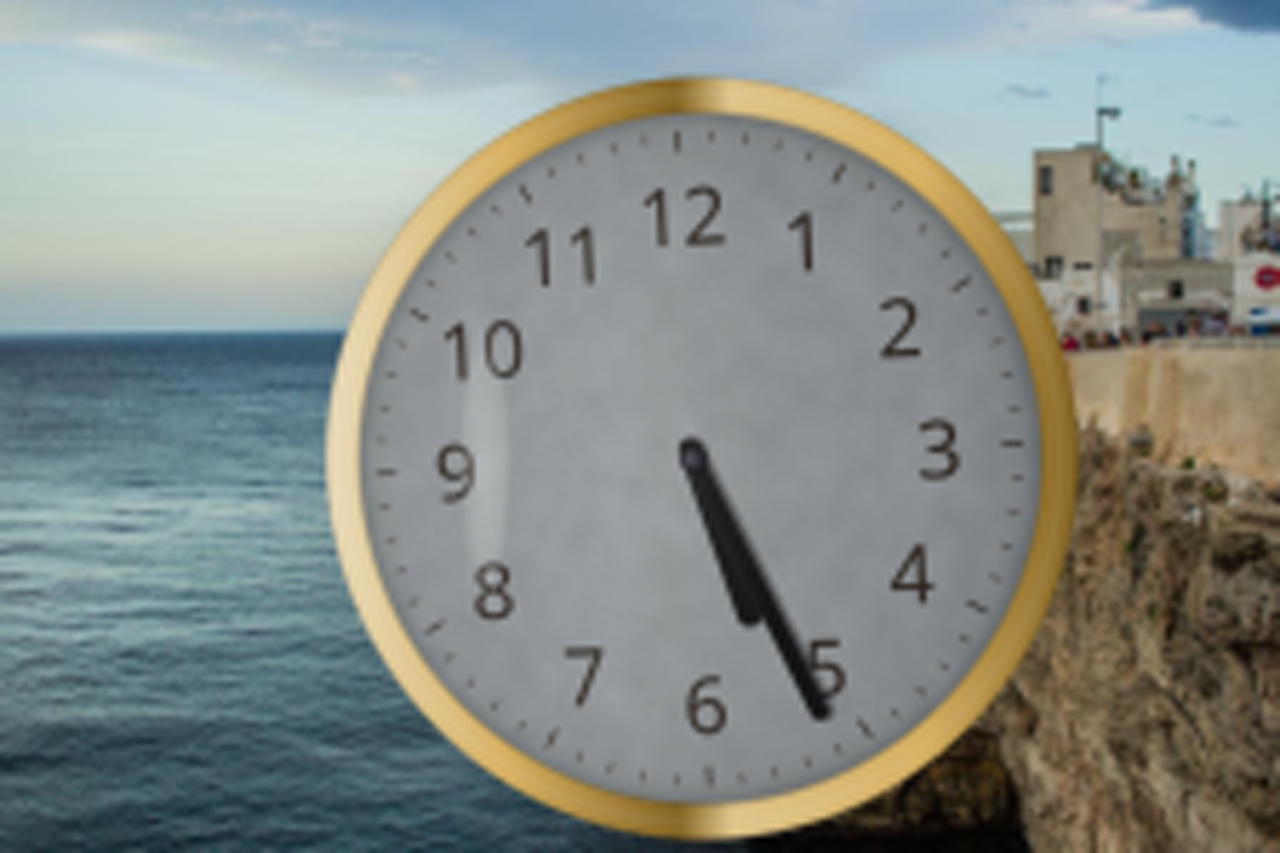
5h26
